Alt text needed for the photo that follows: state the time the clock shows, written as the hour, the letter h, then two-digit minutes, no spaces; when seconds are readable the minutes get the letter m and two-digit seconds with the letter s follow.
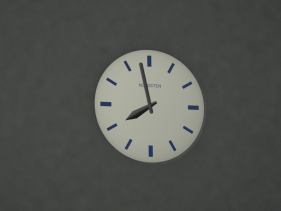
7h58
